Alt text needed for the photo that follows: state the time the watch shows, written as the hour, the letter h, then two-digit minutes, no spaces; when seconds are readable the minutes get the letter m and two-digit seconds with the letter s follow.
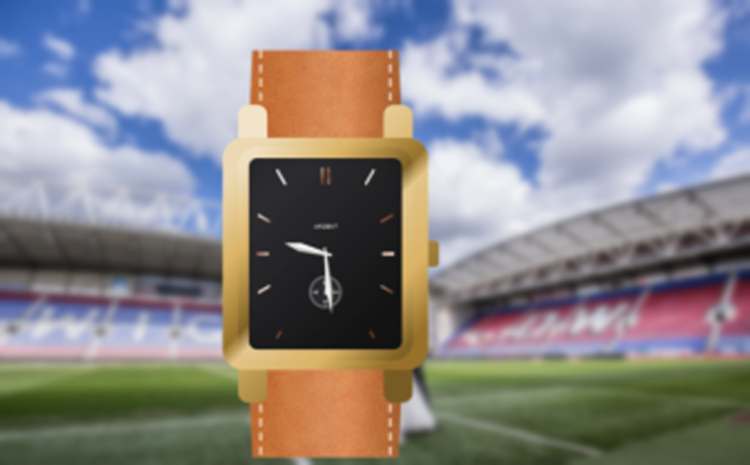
9h29
